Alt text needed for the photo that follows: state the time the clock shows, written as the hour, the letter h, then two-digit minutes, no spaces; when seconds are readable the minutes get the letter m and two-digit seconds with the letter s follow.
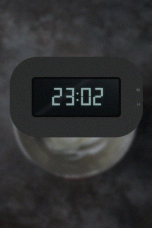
23h02
